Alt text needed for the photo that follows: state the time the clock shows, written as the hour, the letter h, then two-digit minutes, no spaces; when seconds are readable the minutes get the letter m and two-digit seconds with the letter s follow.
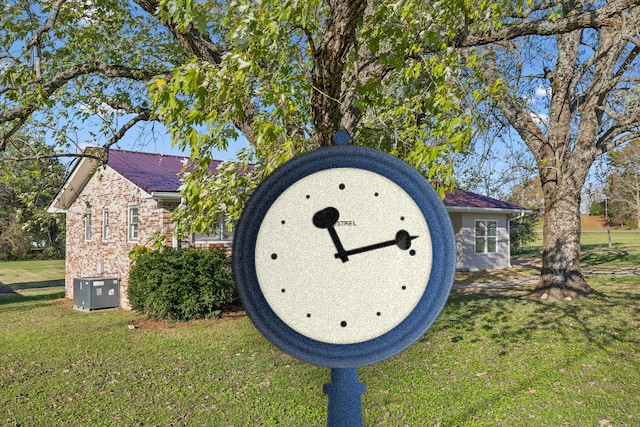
11h13
